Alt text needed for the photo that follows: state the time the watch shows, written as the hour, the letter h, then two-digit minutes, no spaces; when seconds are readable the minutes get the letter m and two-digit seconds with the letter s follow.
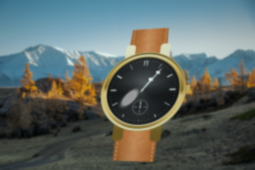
1h06
